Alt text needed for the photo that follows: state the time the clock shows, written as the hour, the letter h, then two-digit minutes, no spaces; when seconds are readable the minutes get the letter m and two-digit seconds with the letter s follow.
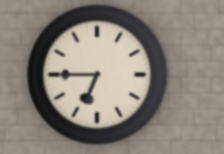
6h45
